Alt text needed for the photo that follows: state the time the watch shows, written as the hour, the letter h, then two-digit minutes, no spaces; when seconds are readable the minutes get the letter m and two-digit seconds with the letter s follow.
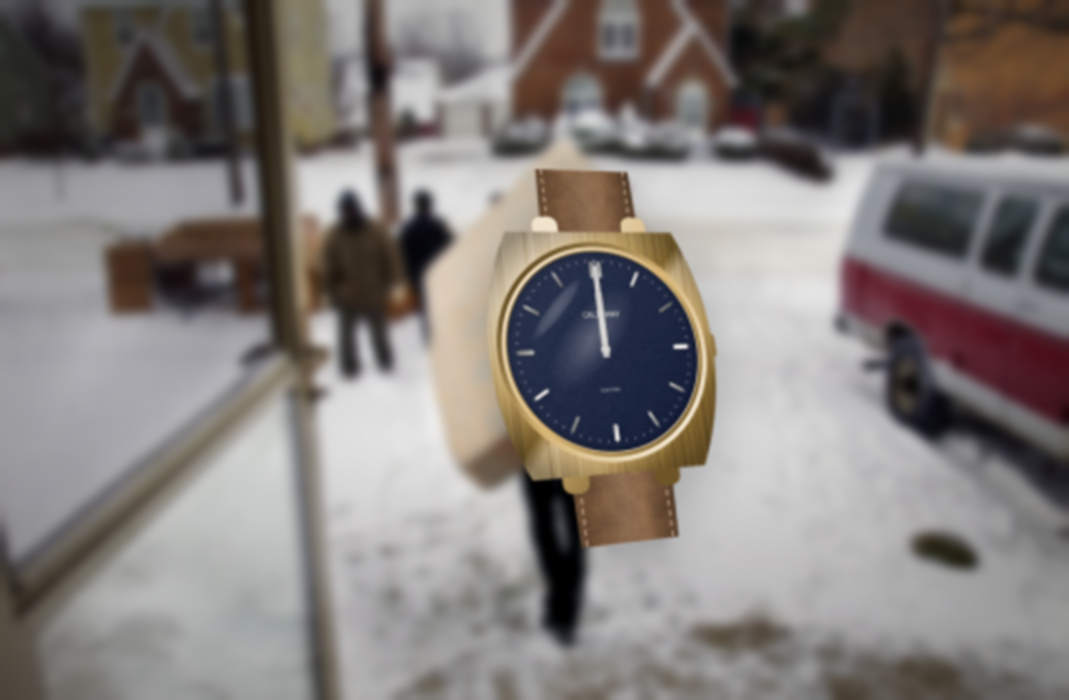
12h00
